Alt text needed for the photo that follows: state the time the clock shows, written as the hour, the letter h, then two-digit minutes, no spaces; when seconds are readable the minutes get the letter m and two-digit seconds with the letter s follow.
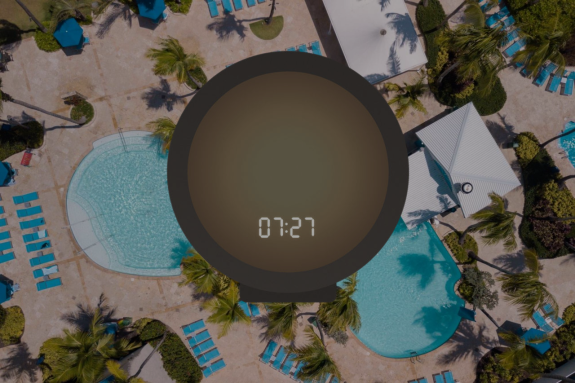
7h27
